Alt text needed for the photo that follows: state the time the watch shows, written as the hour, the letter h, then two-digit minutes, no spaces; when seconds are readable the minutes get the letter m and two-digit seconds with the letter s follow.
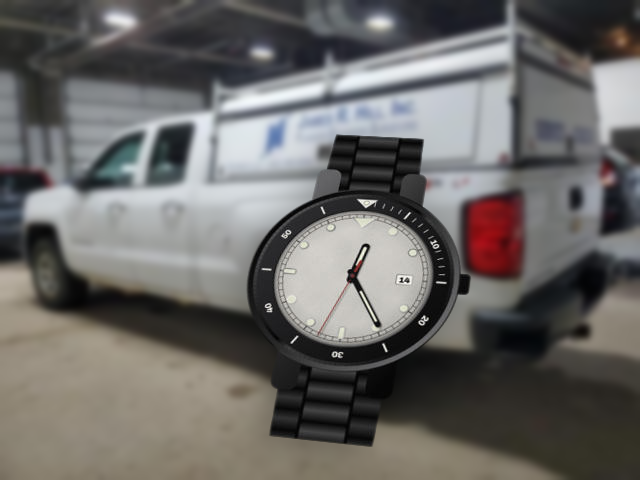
12h24m33s
